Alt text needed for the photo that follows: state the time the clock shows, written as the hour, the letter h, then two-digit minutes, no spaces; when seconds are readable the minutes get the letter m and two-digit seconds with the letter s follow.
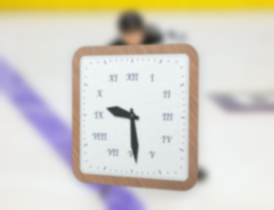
9h29
